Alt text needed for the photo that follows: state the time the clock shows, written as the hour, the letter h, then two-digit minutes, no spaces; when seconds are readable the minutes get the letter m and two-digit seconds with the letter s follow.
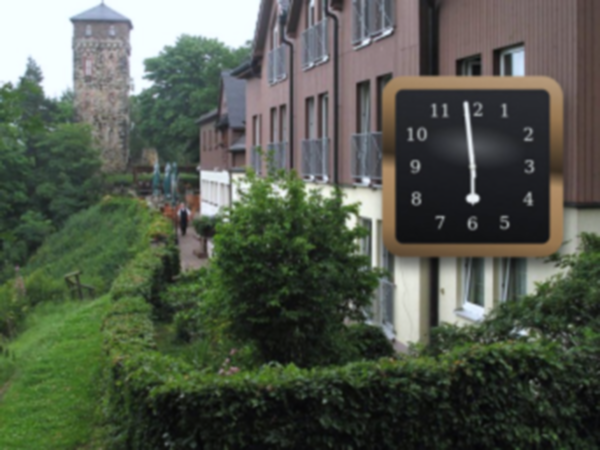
5h59
